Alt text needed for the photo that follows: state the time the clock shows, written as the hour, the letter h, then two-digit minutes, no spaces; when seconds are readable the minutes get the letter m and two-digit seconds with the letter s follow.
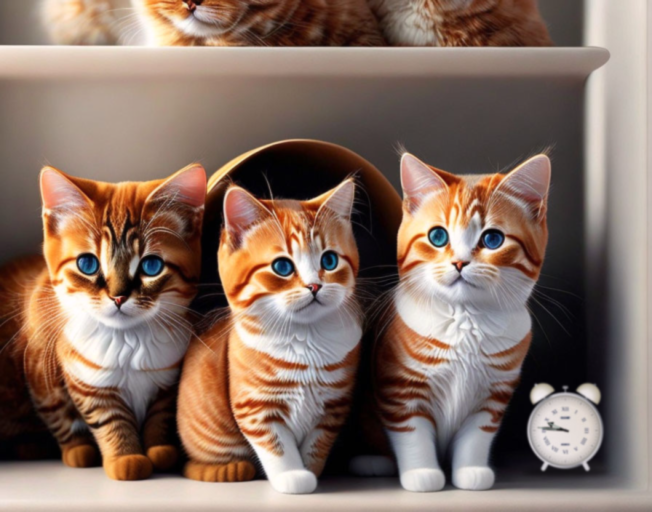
9h46
